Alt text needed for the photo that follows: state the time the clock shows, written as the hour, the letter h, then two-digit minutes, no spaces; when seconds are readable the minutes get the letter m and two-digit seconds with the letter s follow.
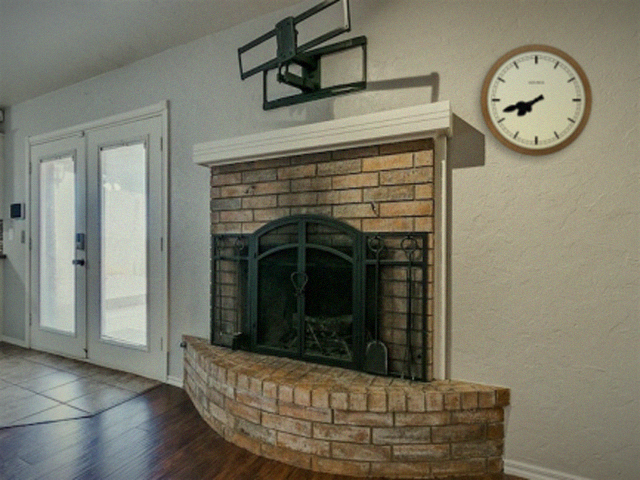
7h42
